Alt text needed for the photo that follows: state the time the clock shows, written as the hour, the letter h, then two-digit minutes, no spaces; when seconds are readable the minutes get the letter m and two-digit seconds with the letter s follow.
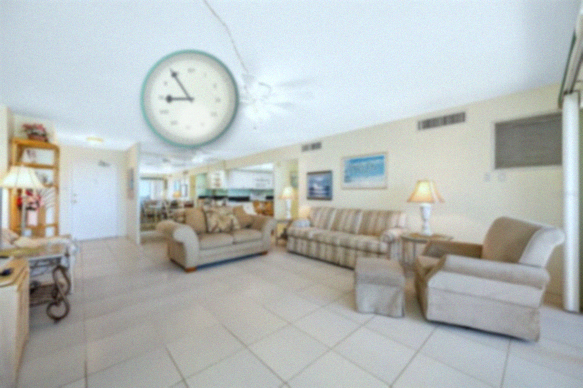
8h54
